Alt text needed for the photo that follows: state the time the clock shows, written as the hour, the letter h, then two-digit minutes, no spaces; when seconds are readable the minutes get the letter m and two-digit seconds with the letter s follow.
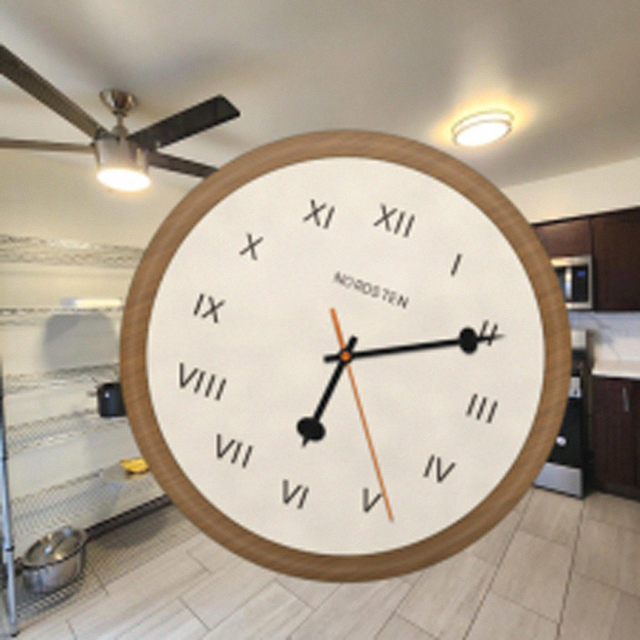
6h10m24s
